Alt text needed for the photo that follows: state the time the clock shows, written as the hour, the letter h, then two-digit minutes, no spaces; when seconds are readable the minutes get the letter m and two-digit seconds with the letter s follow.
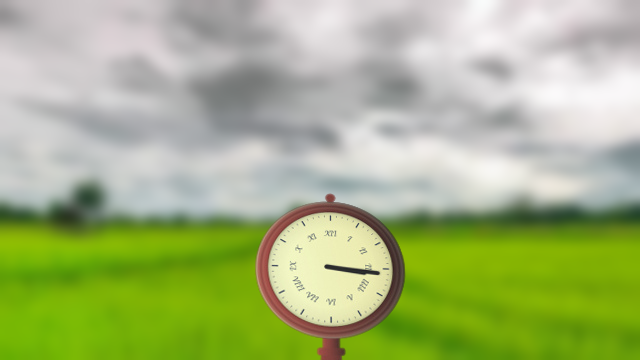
3h16
